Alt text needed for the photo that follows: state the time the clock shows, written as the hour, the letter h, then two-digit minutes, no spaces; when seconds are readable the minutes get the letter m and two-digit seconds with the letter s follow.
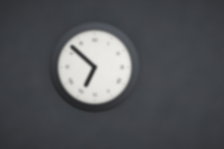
6h52
